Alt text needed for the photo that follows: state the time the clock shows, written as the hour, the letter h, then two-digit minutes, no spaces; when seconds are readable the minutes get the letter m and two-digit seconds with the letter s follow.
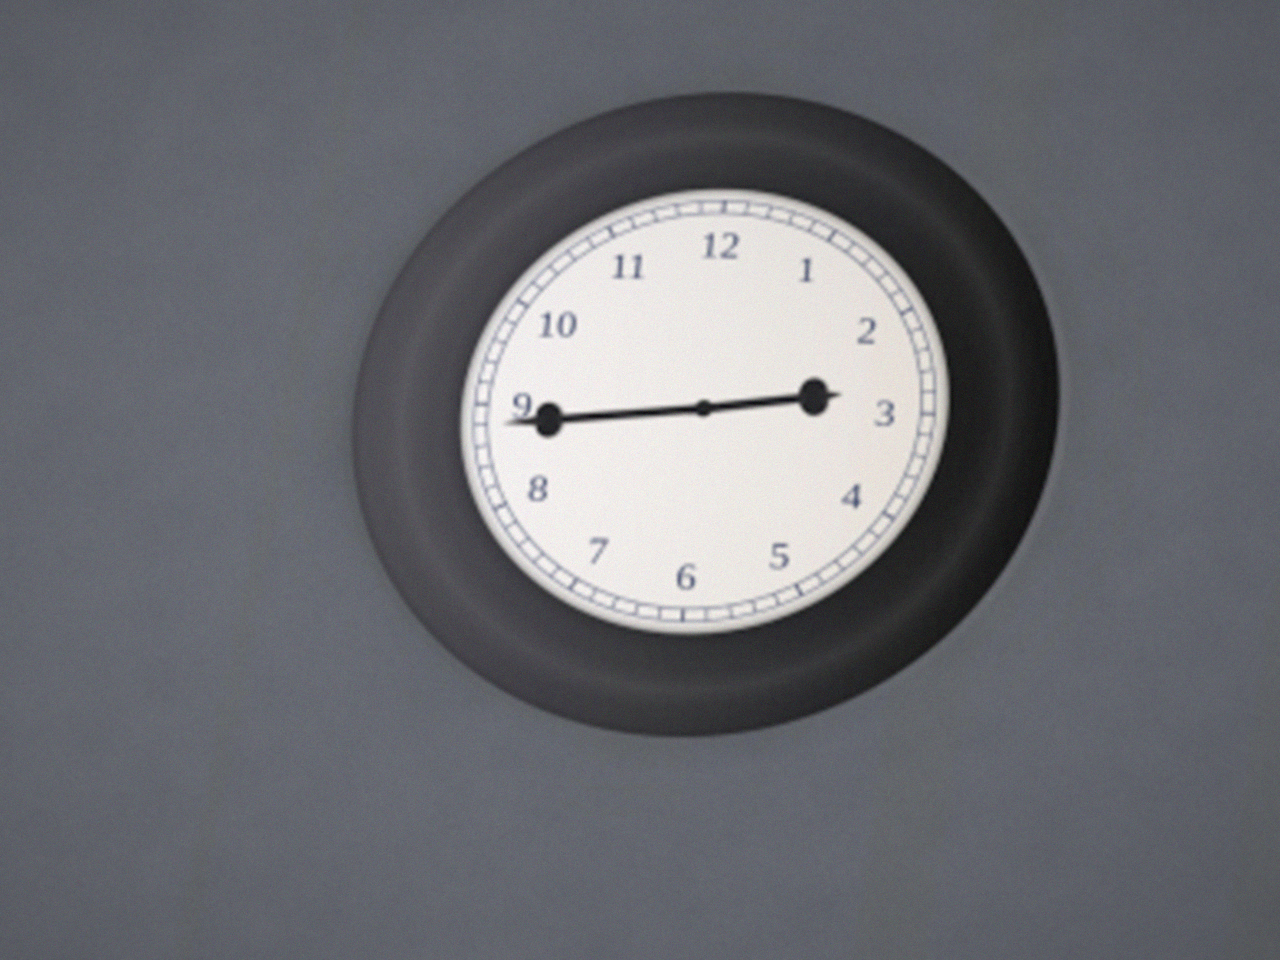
2h44
